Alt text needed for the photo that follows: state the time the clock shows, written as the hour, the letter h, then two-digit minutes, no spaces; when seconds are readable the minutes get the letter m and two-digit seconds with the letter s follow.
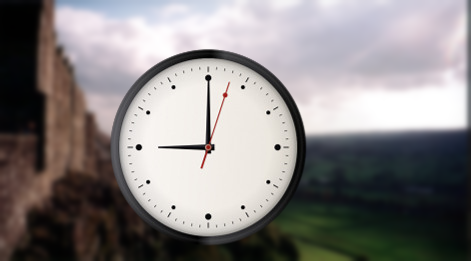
9h00m03s
